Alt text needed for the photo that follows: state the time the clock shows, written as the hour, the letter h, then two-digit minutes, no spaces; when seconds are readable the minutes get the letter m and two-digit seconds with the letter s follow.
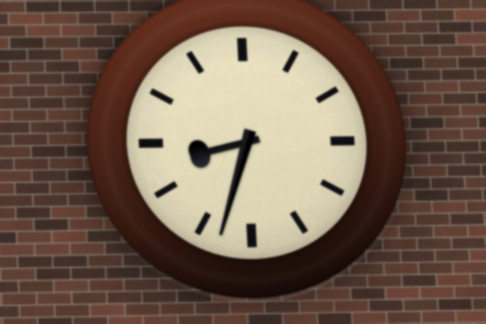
8h33
